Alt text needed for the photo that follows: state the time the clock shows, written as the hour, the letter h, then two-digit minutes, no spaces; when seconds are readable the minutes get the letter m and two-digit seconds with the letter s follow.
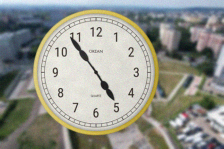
4h54
